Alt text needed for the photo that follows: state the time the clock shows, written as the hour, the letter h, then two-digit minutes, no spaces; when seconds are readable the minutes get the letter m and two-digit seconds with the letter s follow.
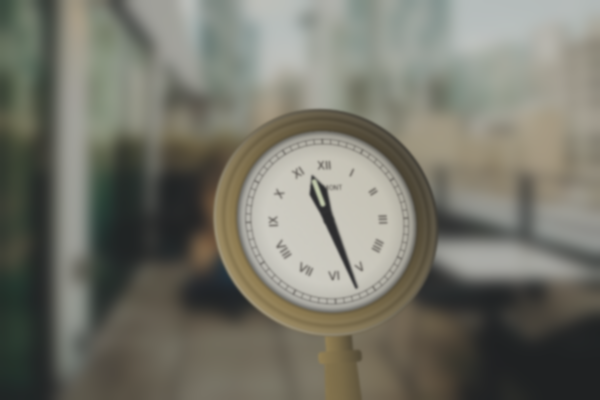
11h27
